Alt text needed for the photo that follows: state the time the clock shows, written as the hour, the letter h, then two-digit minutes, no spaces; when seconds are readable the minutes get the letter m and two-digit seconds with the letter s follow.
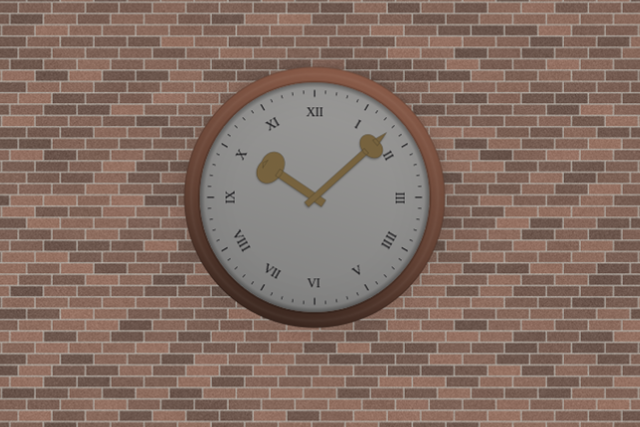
10h08
